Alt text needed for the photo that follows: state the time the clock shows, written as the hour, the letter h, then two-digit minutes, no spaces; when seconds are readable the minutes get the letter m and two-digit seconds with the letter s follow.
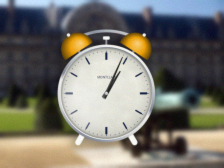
1h04
